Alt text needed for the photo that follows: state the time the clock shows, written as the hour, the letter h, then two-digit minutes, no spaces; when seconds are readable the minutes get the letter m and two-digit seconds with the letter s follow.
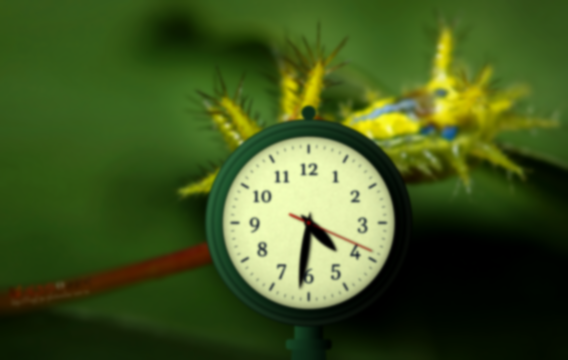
4h31m19s
